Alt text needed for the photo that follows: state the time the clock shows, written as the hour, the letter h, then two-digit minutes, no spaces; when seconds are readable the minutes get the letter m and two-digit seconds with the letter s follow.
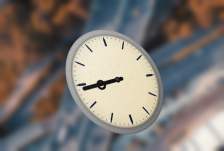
8h44
